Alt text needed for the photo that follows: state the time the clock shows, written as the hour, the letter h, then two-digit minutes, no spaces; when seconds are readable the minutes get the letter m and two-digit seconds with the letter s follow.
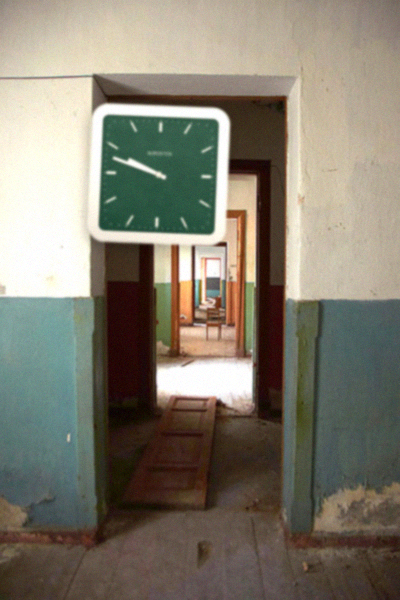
9h48
